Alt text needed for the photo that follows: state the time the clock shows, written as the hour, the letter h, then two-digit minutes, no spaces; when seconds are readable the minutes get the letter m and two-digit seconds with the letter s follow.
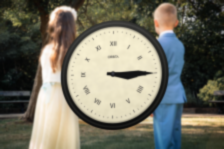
3h15
